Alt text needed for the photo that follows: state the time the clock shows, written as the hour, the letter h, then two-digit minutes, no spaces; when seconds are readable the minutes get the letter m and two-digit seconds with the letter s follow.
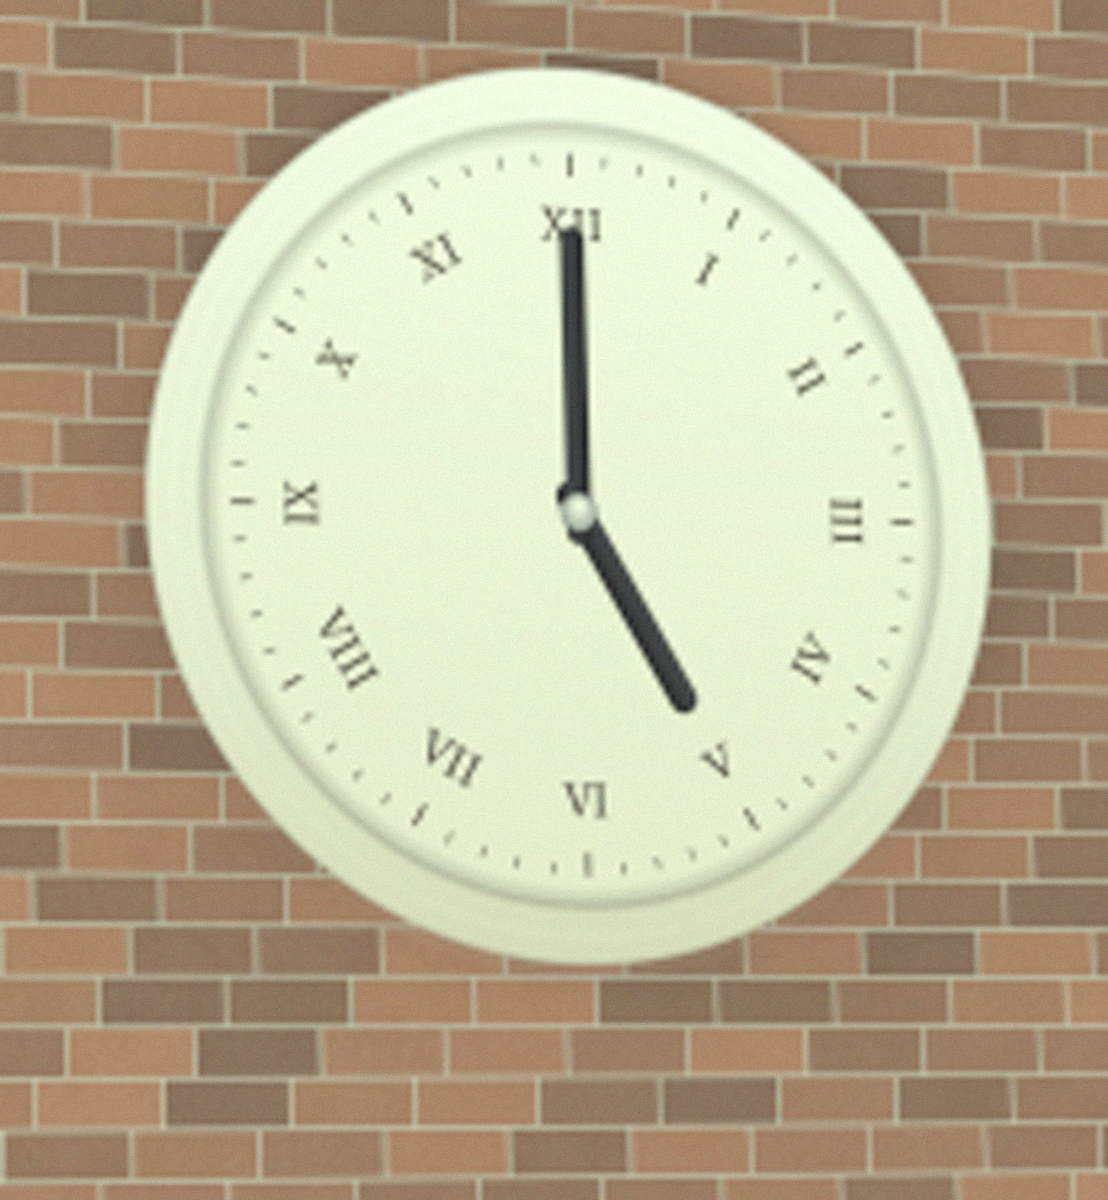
5h00
